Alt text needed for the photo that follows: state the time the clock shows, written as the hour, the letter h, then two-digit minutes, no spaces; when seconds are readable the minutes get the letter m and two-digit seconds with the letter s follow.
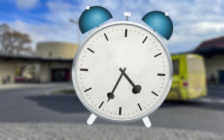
4h34
